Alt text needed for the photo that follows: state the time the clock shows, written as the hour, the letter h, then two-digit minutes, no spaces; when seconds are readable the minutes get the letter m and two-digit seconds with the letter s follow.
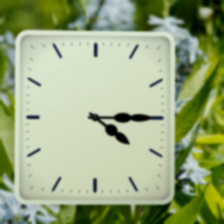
4h15
